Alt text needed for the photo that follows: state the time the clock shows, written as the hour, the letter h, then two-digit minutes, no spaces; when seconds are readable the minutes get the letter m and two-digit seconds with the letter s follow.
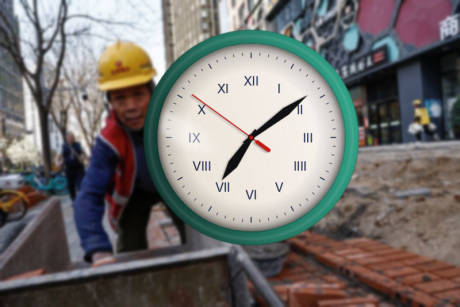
7h08m51s
